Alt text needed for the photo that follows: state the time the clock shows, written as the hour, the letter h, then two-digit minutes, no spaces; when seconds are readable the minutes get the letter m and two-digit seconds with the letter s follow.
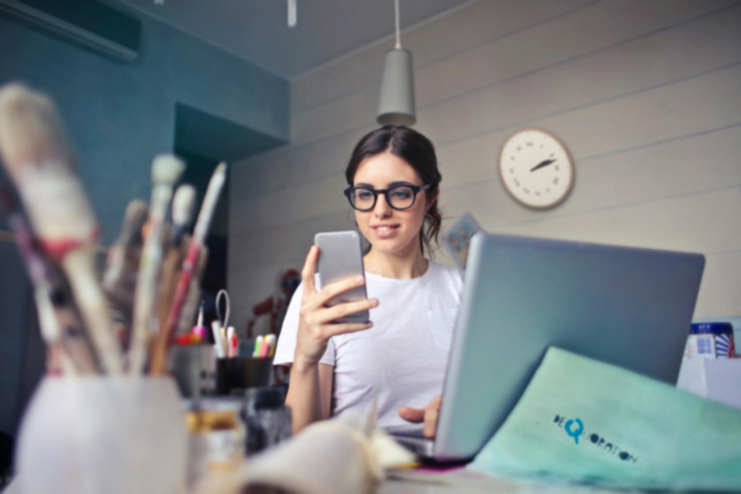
2h12
